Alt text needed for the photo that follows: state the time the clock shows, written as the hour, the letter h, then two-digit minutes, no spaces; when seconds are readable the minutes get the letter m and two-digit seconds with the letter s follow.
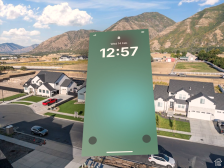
12h57
